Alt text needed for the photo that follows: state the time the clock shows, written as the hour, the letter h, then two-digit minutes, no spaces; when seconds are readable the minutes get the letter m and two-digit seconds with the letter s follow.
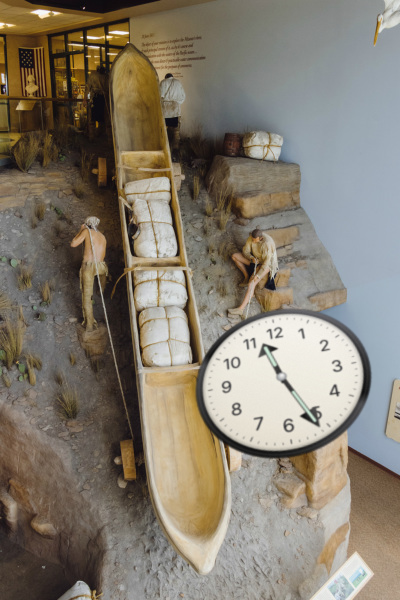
11h26
